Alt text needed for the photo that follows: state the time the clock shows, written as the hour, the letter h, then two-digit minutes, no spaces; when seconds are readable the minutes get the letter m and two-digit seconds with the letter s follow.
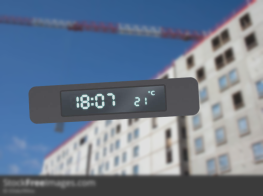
18h07
